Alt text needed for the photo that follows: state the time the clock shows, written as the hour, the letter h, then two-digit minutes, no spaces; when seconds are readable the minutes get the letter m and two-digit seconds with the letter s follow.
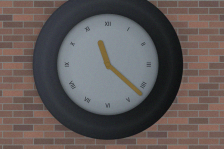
11h22
